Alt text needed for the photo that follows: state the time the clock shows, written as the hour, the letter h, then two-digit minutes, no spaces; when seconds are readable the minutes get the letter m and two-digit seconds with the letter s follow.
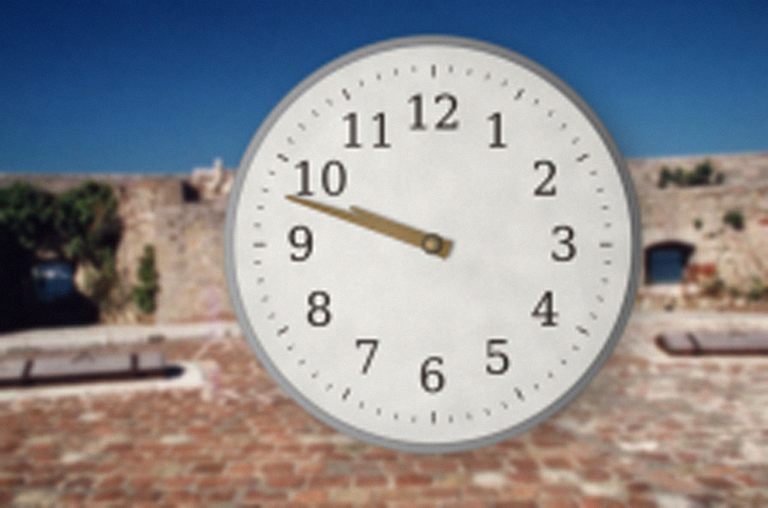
9h48
